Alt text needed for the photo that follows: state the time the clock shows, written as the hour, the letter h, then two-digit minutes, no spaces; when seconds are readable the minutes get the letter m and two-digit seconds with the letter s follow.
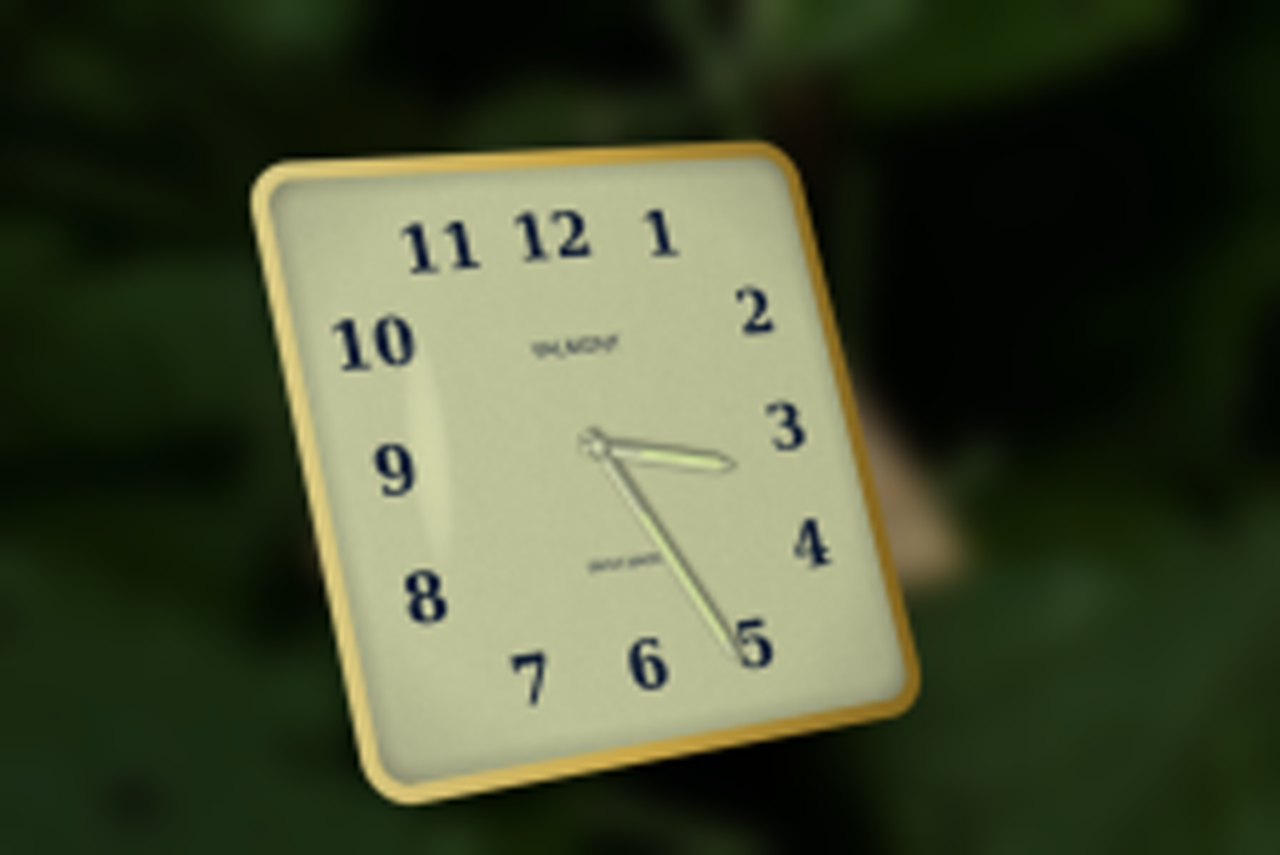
3h26
